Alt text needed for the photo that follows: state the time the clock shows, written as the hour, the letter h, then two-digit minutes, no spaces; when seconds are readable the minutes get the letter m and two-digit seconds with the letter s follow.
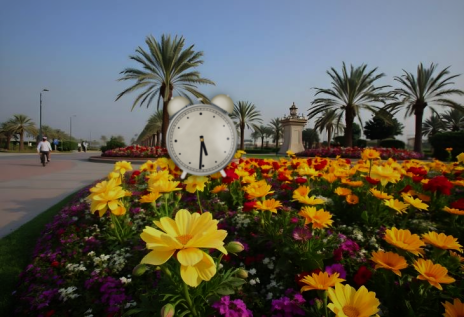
5h31
